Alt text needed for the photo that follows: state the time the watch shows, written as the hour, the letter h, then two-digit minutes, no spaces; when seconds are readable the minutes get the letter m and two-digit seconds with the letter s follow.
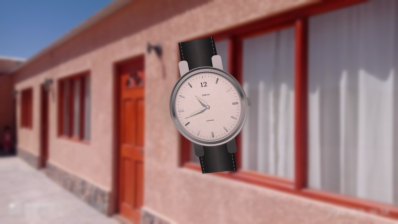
10h42
